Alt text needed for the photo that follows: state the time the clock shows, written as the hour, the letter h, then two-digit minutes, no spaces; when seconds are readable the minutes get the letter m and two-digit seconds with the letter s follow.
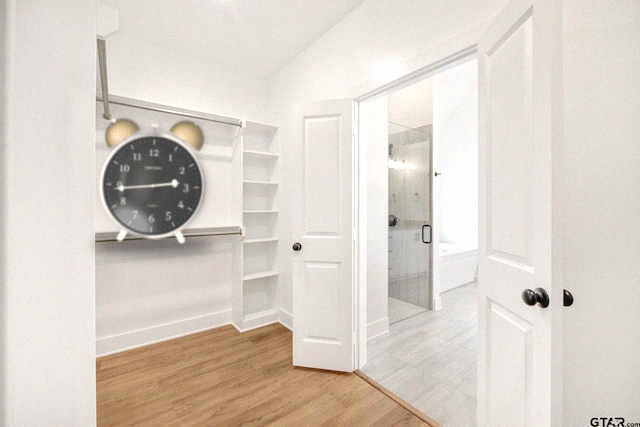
2h44
